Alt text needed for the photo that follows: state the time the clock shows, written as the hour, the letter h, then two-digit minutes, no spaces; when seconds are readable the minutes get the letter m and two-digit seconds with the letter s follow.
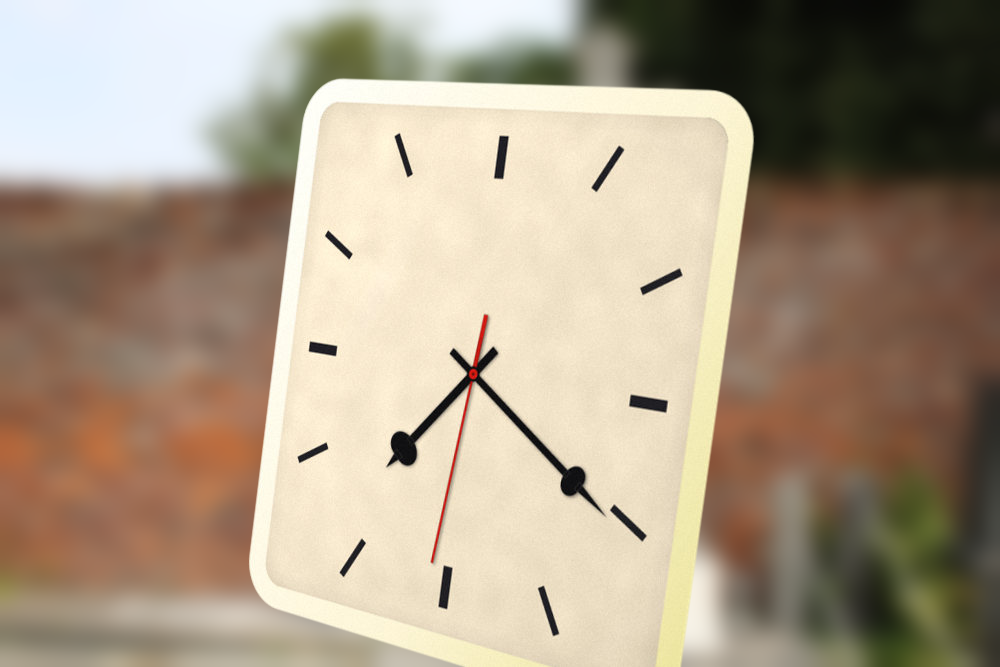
7h20m31s
